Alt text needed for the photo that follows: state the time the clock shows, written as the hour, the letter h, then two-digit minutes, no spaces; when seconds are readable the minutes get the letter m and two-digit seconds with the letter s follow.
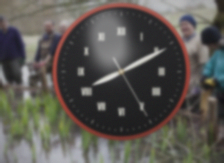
8h10m25s
